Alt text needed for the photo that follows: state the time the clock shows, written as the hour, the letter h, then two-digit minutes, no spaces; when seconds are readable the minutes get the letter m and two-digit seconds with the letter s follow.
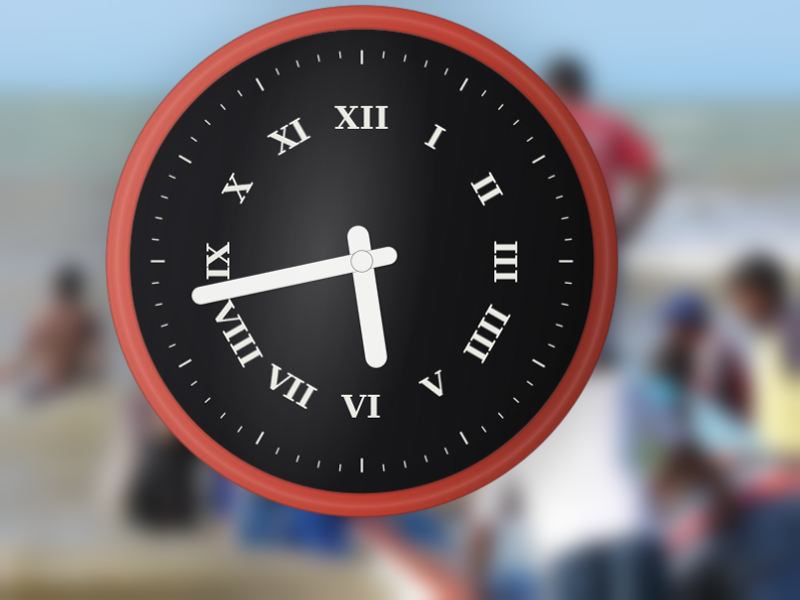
5h43
